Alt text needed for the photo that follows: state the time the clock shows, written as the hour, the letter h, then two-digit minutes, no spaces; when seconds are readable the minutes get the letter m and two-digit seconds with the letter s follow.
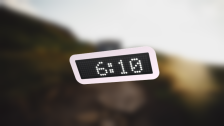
6h10
